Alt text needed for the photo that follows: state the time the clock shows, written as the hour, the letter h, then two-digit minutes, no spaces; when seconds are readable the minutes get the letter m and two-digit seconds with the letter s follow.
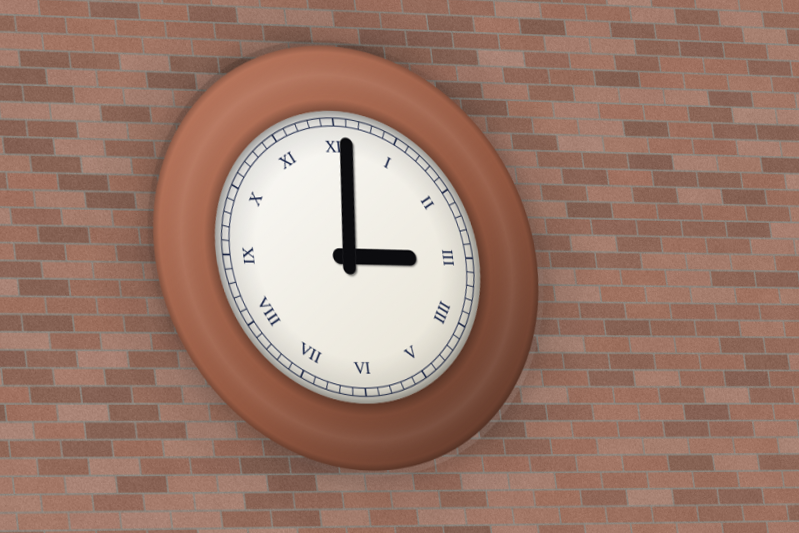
3h01
